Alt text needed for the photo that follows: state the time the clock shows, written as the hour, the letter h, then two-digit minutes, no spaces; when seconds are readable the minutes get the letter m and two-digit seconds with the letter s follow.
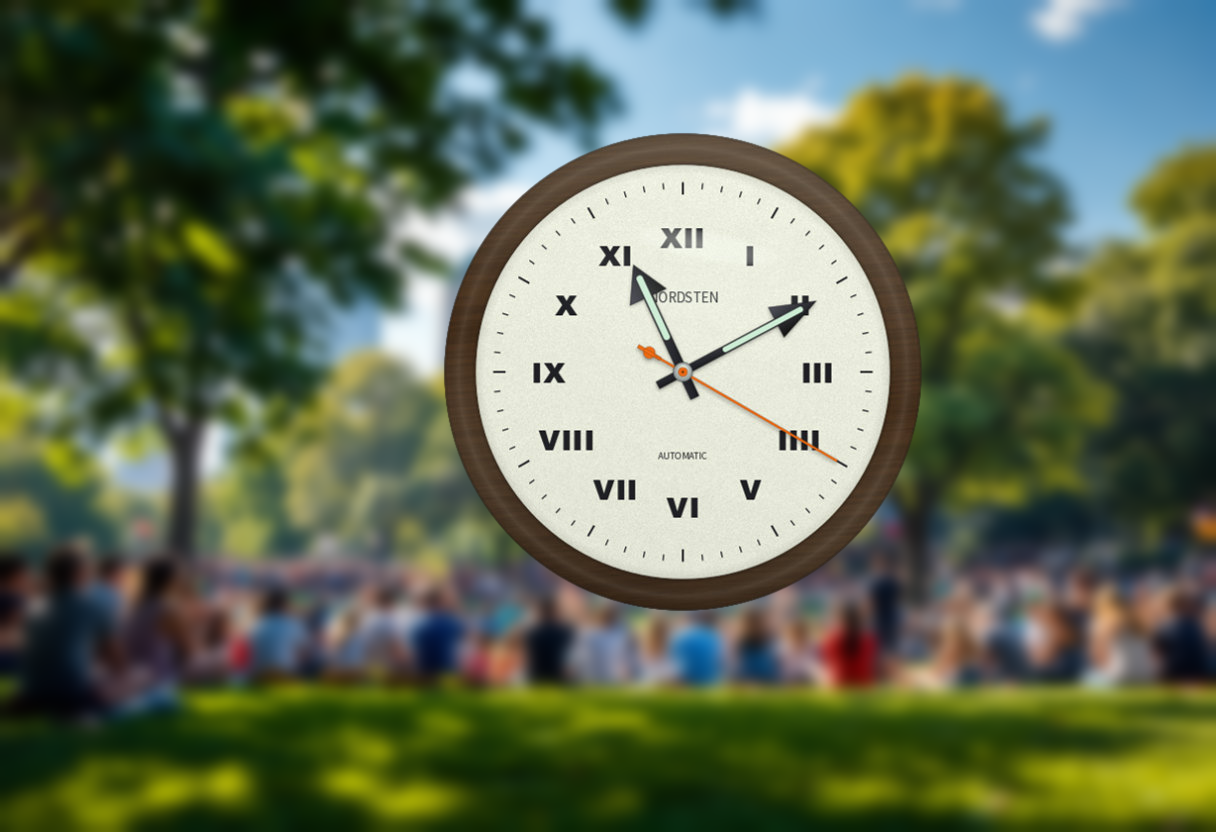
11h10m20s
